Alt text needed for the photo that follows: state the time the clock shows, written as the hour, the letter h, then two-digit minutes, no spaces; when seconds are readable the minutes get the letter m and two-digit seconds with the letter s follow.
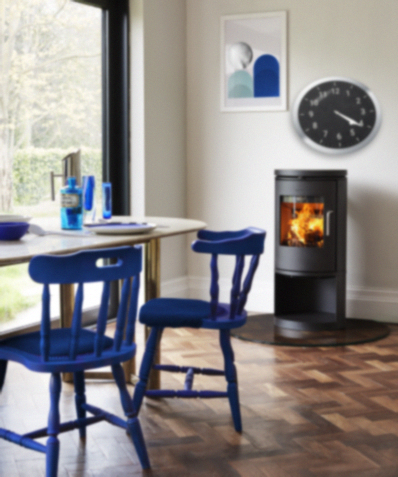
4h21
